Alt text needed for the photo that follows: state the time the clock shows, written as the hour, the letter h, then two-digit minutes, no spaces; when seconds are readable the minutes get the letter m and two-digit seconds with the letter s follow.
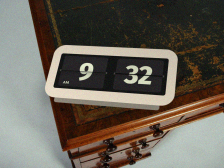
9h32
